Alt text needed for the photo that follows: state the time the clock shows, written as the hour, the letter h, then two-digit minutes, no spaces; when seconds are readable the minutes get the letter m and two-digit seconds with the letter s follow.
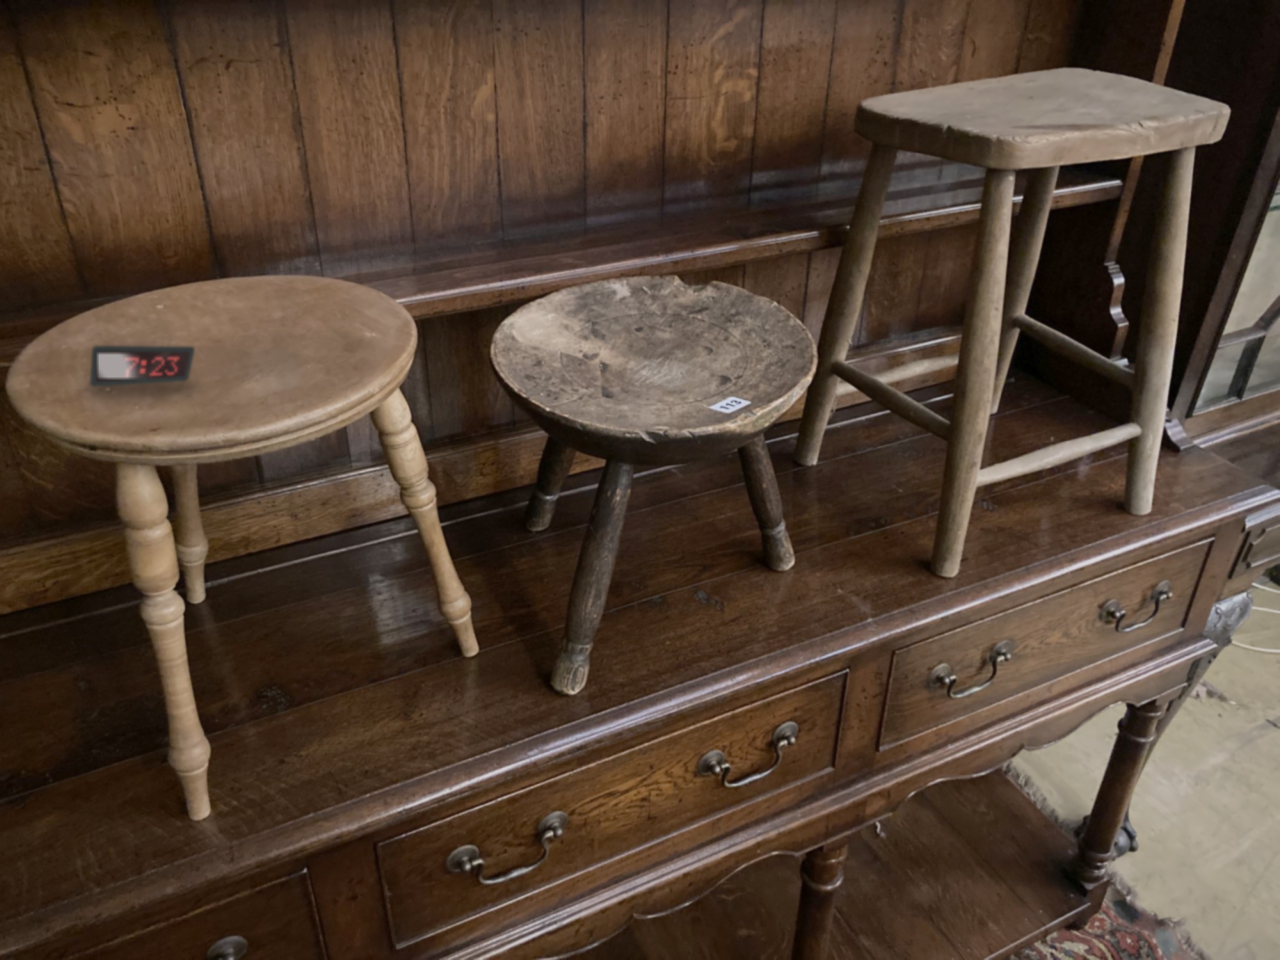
7h23
